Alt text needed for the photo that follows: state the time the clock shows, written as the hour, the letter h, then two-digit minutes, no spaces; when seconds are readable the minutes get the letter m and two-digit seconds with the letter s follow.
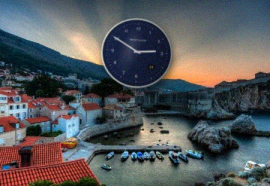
2h50
